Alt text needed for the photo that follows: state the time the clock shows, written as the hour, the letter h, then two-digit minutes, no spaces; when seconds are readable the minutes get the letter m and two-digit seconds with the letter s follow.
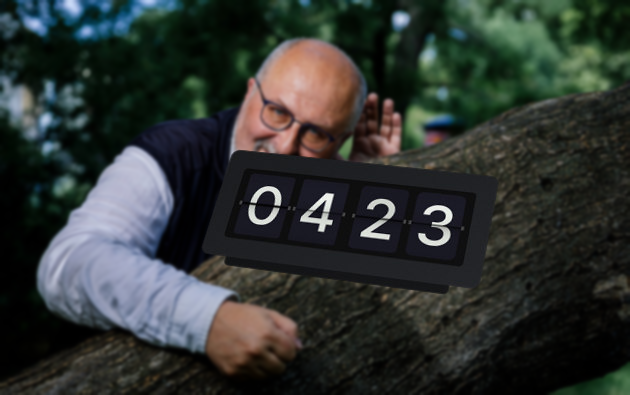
4h23
